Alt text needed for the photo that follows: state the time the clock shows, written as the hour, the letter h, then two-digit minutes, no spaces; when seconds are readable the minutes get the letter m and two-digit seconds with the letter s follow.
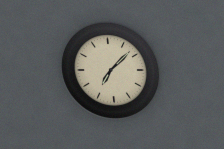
7h08
